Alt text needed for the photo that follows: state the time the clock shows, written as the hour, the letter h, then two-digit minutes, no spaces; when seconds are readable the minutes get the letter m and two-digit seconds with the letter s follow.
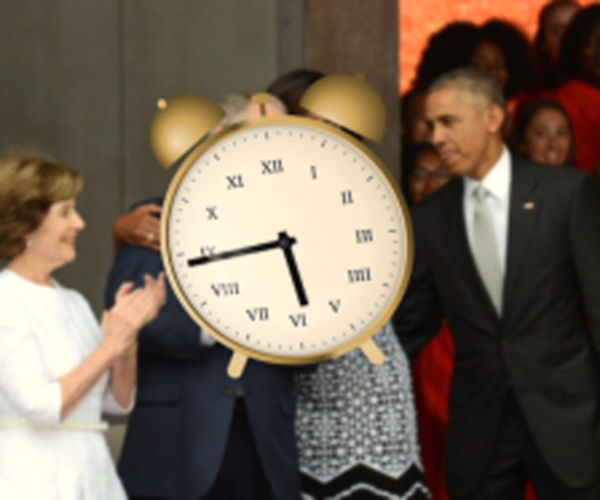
5h44
